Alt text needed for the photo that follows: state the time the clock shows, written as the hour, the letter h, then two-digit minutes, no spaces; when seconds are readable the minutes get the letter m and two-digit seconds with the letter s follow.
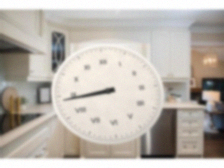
8h44
